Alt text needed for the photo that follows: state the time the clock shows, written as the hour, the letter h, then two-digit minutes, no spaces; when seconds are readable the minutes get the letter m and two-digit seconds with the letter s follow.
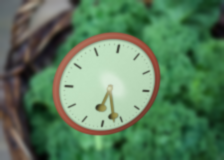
6h27
